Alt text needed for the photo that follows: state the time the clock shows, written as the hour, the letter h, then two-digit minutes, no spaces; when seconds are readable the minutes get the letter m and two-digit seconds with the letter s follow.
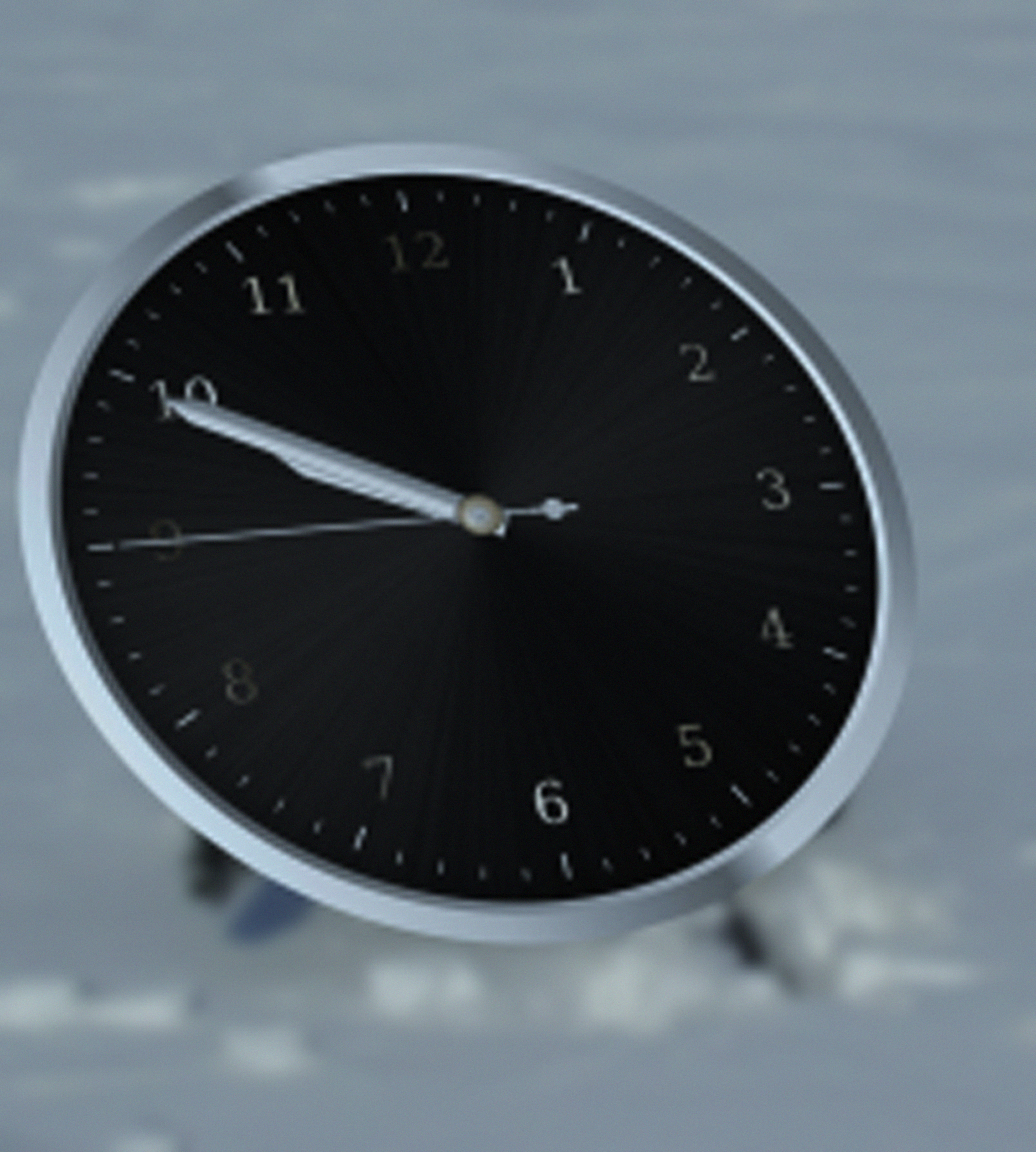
9h49m45s
